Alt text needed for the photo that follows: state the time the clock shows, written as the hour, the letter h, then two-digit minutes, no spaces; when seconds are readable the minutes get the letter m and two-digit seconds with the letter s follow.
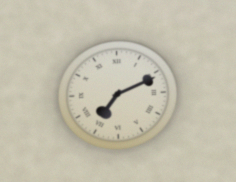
7h11
